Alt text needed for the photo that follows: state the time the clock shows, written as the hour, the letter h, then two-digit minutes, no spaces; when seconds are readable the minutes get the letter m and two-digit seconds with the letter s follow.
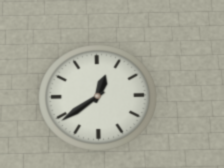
12h39
